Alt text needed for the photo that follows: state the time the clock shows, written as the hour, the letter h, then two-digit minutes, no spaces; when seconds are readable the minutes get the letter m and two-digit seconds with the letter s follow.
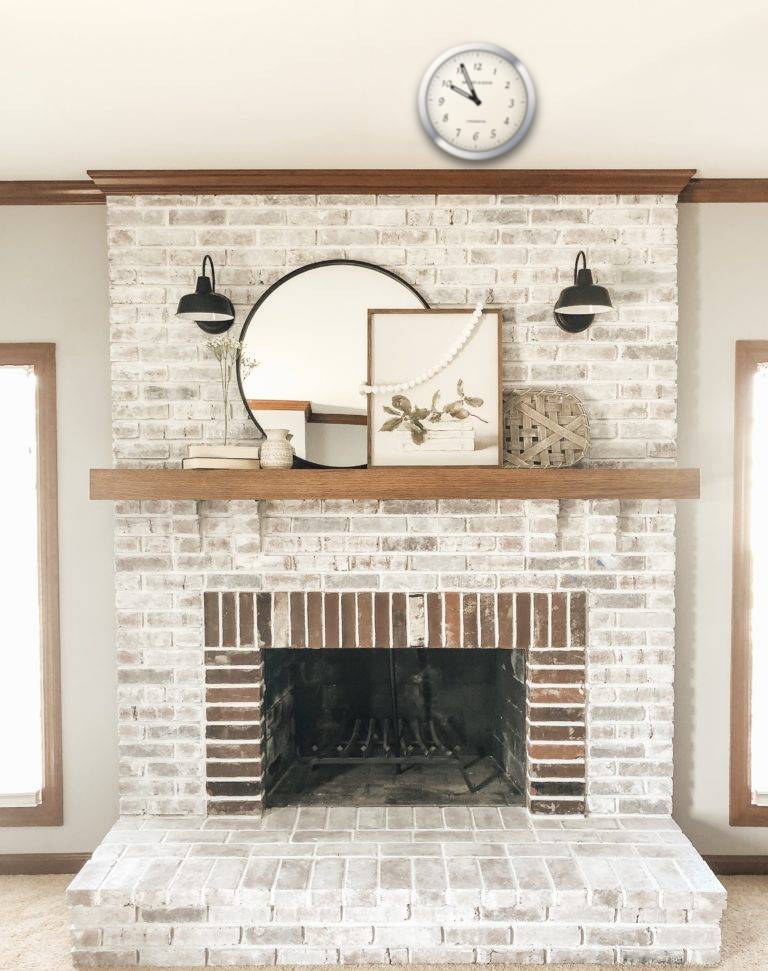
9h56
